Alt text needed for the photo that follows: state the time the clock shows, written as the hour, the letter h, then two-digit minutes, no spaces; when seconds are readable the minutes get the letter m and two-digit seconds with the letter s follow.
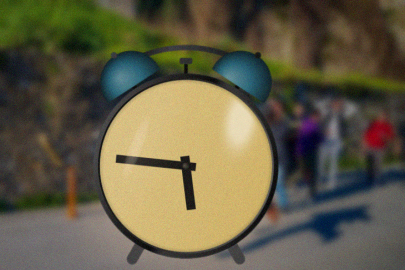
5h46
